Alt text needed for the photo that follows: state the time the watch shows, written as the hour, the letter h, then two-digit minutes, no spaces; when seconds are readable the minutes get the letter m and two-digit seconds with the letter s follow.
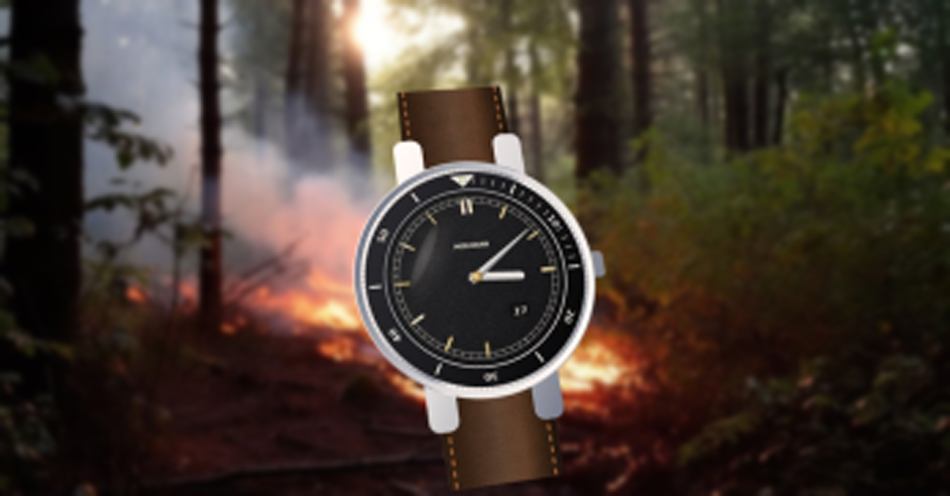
3h09
